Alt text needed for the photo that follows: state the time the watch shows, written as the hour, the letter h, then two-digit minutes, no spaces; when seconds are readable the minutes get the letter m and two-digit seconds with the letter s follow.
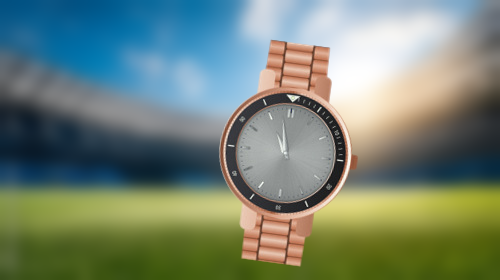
10h58
